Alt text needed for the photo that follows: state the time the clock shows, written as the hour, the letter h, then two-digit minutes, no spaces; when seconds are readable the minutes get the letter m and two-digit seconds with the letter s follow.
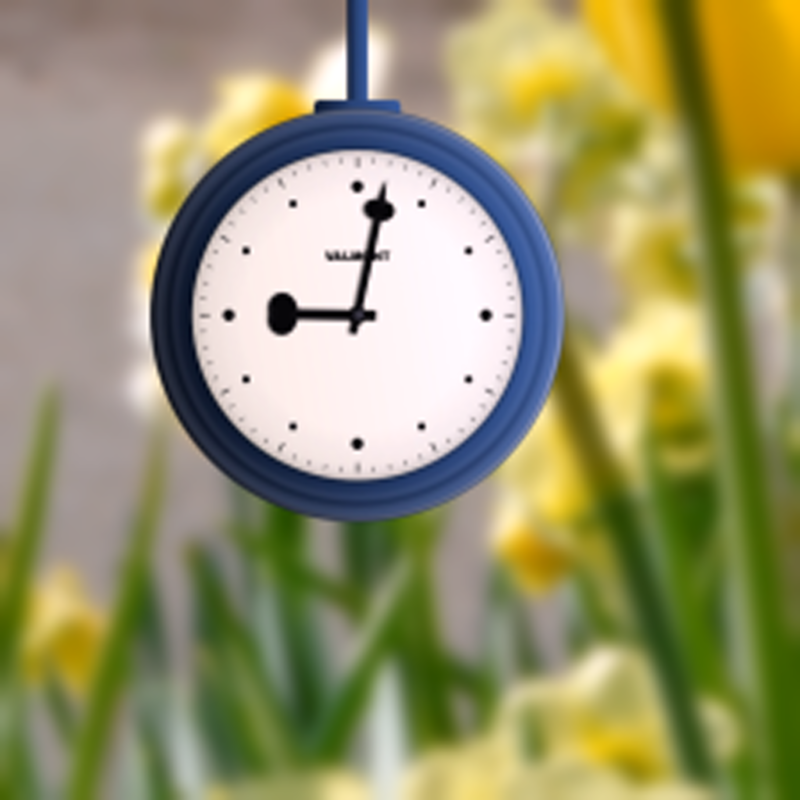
9h02
